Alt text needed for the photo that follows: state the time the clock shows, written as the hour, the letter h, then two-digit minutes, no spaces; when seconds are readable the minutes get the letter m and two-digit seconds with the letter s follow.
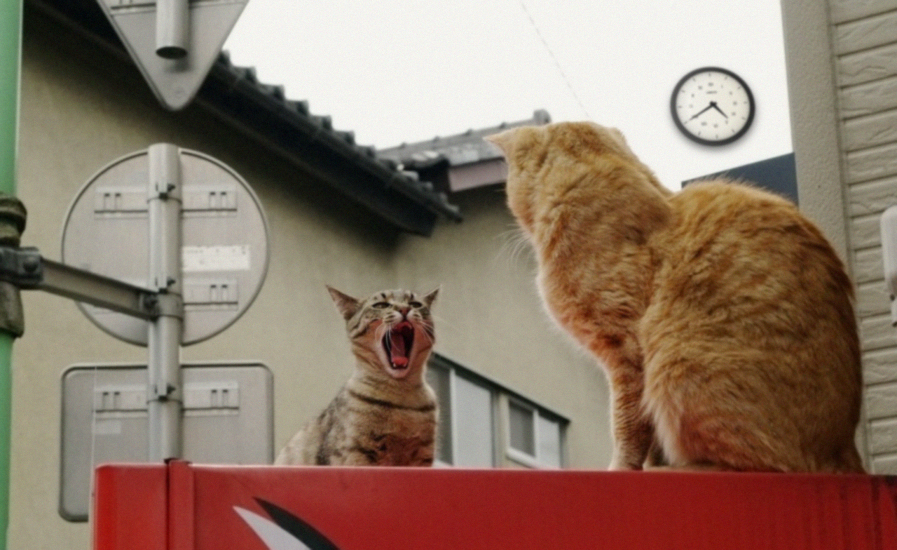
4h40
